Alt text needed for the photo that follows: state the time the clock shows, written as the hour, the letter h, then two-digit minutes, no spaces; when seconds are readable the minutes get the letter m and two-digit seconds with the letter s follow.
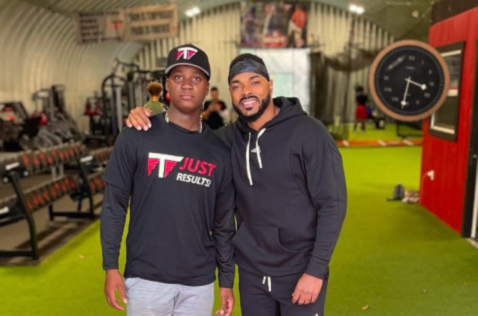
3h31
